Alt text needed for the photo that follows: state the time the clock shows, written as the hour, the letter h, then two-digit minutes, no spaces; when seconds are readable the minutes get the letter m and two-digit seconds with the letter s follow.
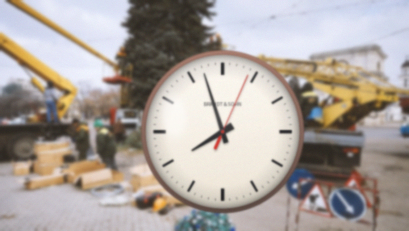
7h57m04s
